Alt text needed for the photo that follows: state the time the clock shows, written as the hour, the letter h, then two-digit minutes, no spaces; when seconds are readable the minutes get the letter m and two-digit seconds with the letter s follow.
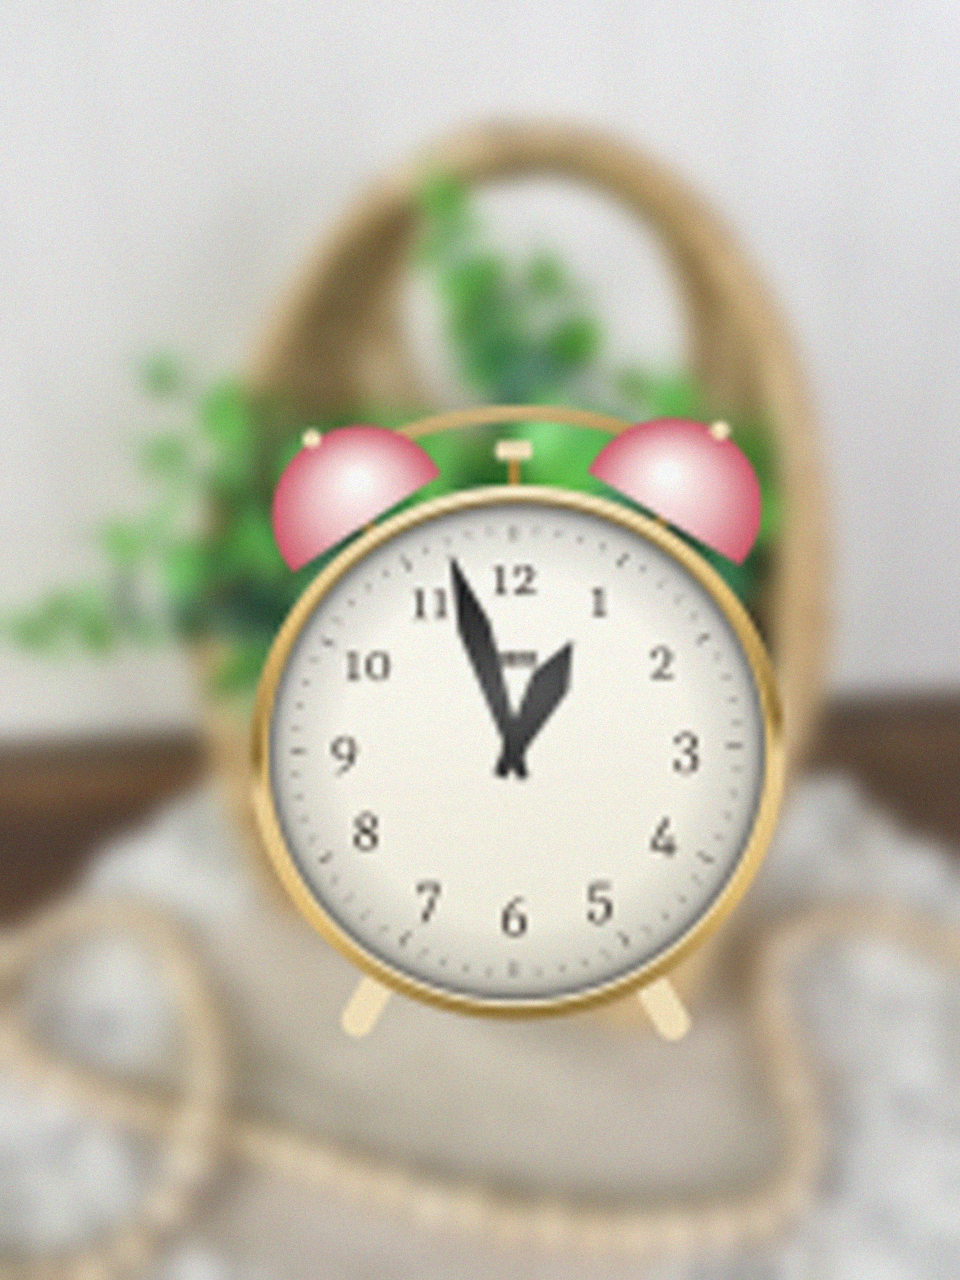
12h57
